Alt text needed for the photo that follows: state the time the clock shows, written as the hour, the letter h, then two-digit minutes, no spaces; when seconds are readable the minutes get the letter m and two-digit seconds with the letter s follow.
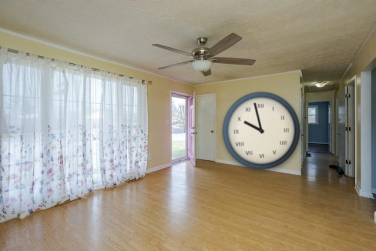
9h58
